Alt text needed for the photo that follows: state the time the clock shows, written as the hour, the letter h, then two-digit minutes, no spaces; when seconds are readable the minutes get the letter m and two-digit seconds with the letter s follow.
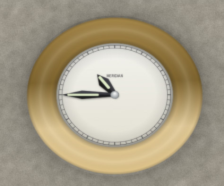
10h45
